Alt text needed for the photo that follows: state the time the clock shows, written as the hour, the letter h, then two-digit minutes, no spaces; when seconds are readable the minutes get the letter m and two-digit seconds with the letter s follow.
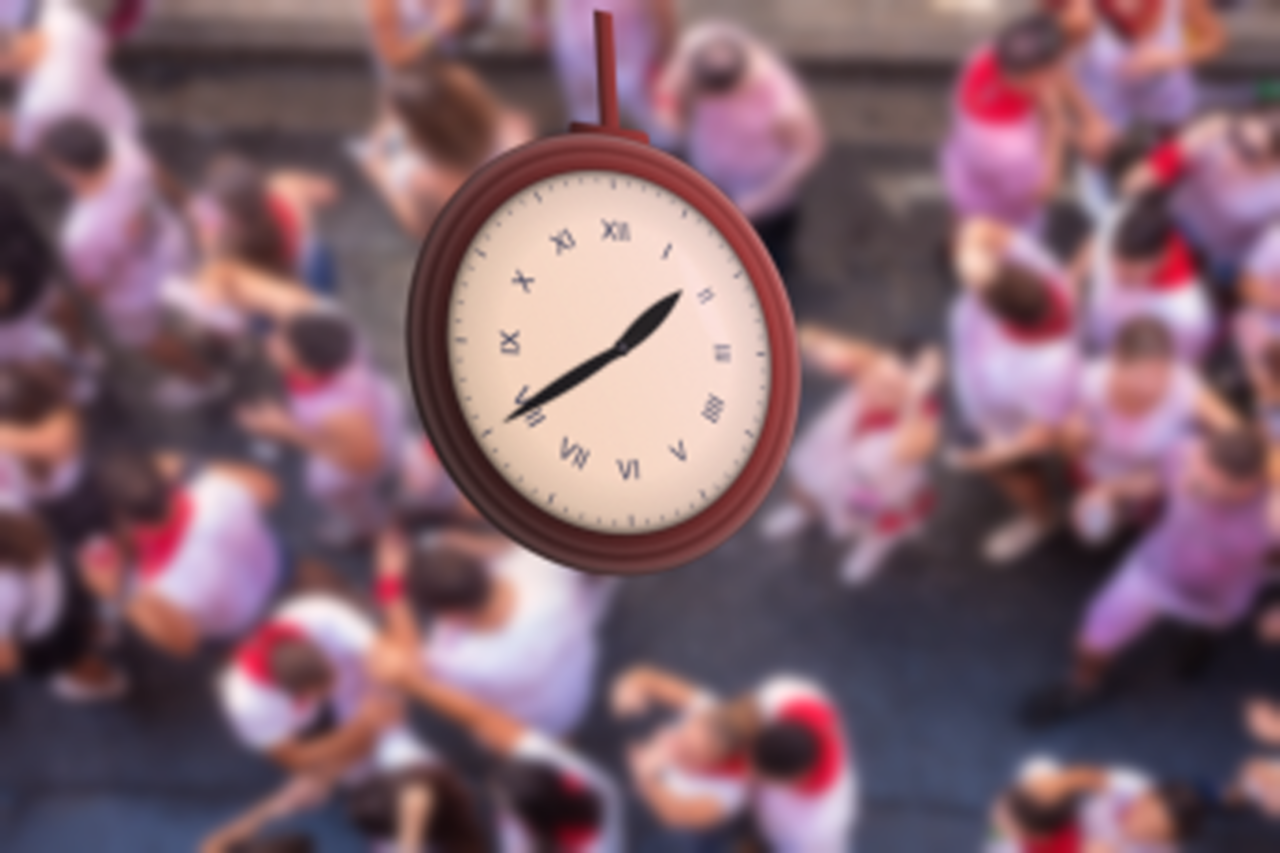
1h40
